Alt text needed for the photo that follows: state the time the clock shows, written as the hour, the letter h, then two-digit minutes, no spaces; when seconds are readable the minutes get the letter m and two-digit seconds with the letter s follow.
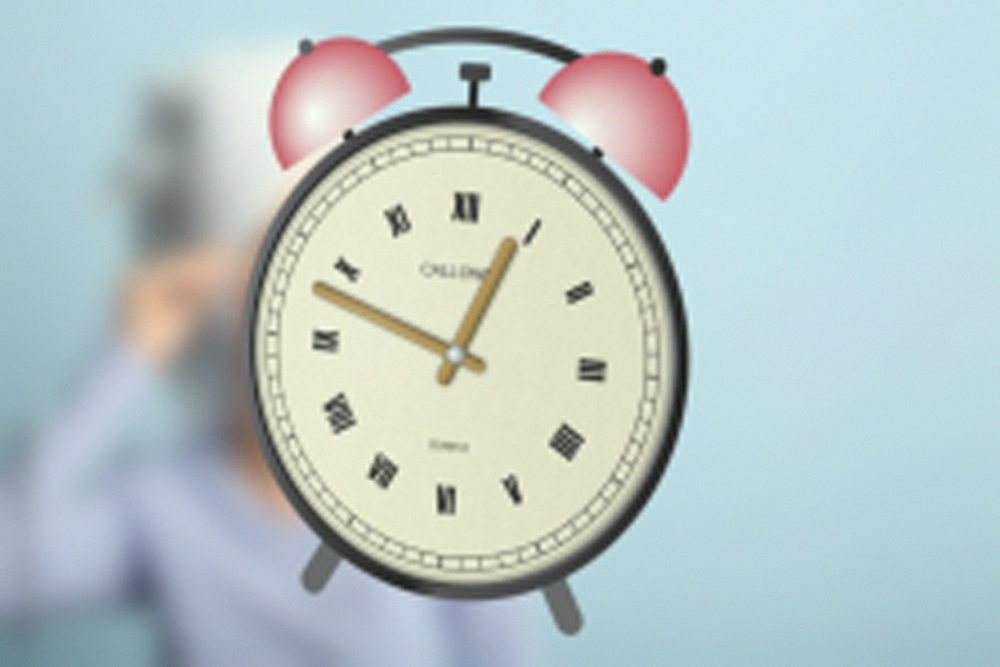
12h48
